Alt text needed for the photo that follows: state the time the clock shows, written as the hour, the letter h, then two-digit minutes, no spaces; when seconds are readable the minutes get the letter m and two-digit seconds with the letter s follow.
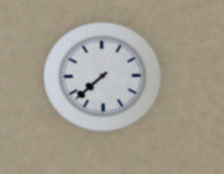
7h38
